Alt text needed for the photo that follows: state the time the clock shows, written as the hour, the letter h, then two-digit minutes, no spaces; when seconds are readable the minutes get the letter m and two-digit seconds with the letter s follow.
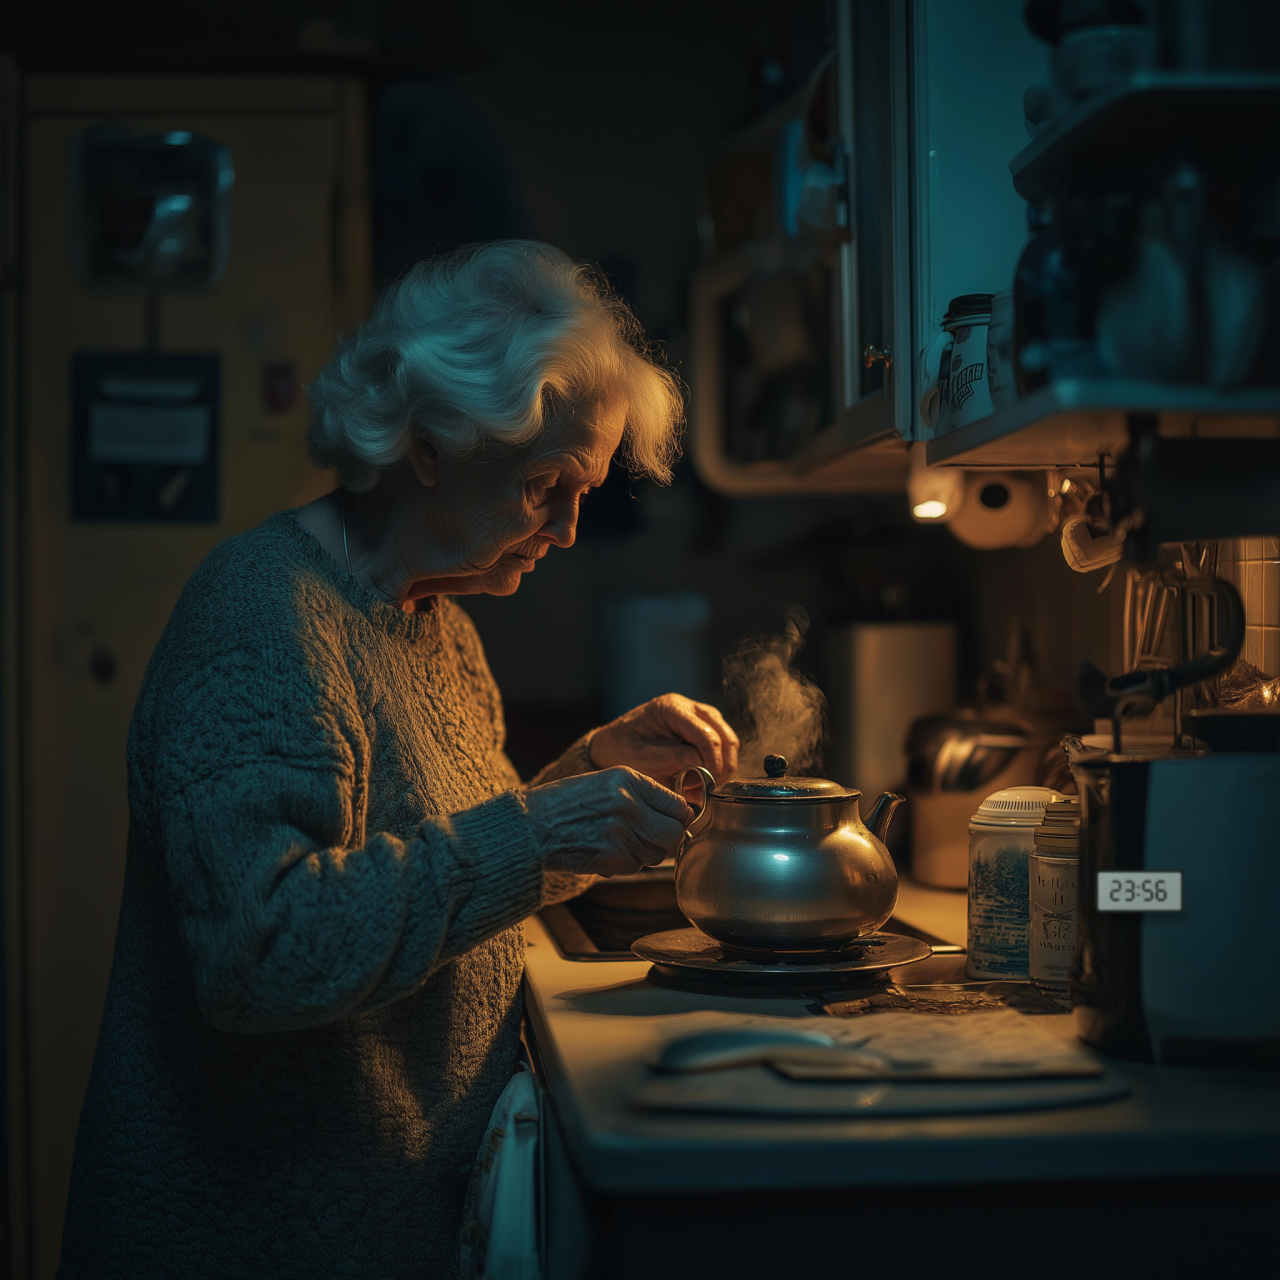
23h56
